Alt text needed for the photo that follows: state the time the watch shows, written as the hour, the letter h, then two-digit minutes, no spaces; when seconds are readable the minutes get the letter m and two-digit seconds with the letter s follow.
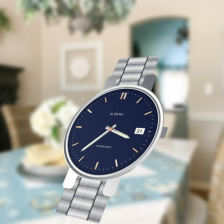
3h37
